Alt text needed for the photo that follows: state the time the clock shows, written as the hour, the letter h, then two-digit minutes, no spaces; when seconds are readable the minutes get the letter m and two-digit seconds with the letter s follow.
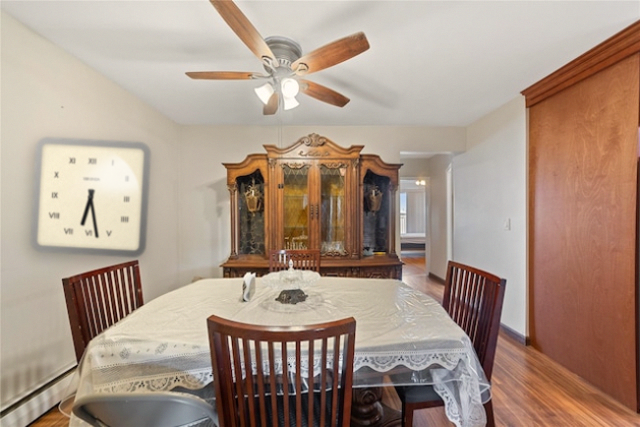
6h28
